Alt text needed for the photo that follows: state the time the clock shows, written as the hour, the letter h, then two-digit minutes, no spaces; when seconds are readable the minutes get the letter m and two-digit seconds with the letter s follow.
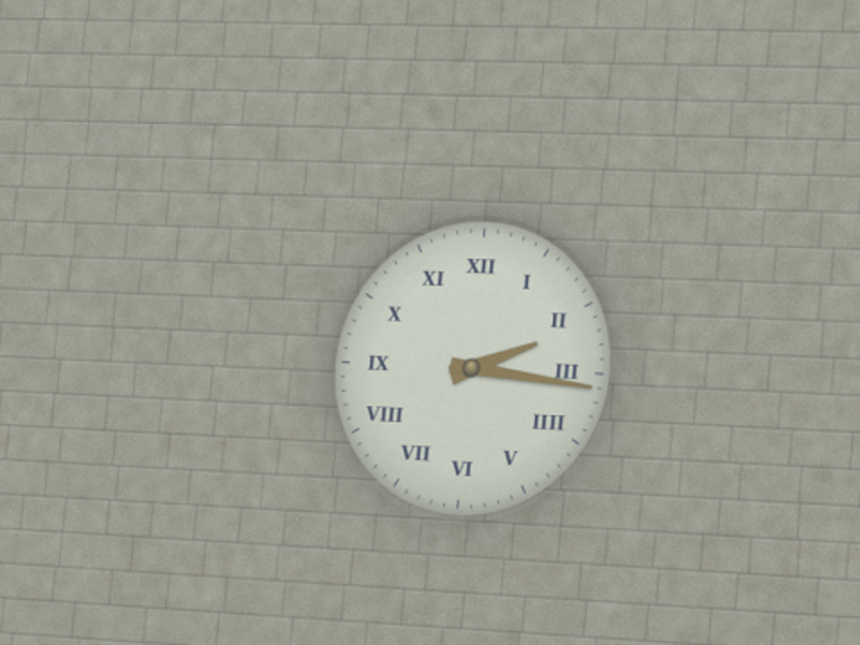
2h16
